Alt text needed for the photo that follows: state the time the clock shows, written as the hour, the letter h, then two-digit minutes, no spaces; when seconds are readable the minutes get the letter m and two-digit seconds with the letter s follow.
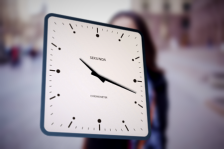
10h18
